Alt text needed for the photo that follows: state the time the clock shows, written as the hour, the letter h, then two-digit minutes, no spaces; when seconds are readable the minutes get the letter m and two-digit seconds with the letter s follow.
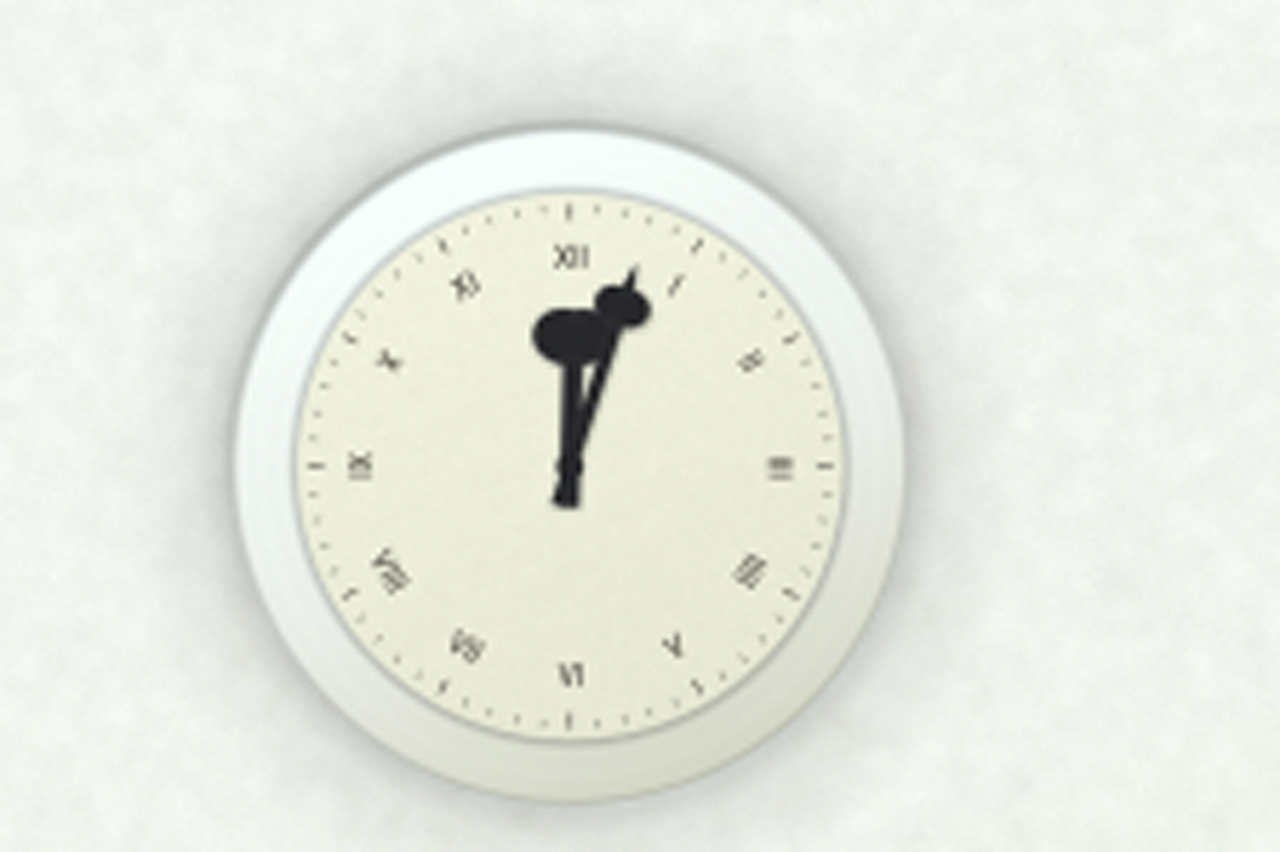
12h03
